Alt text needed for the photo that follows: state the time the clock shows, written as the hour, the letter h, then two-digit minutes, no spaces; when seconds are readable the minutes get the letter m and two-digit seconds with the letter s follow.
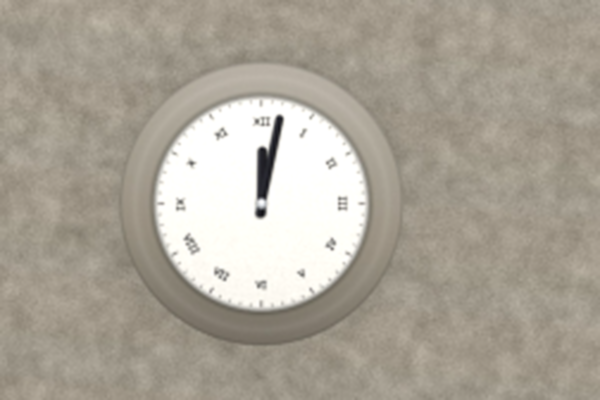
12h02
